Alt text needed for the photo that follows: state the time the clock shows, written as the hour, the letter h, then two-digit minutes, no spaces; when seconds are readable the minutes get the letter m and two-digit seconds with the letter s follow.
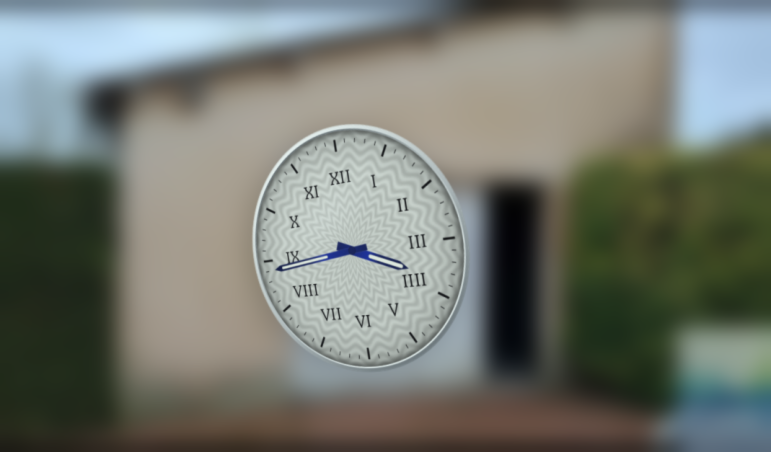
3h44
